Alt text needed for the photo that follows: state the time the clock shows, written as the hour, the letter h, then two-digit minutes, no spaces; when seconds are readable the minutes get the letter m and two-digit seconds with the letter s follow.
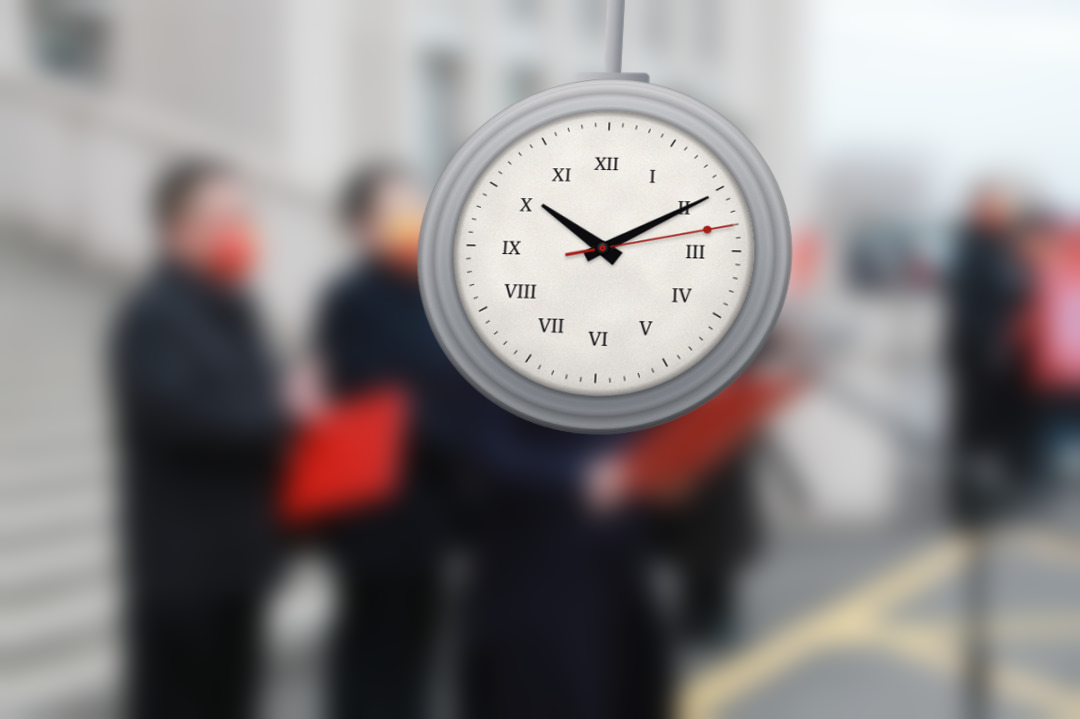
10h10m13s
